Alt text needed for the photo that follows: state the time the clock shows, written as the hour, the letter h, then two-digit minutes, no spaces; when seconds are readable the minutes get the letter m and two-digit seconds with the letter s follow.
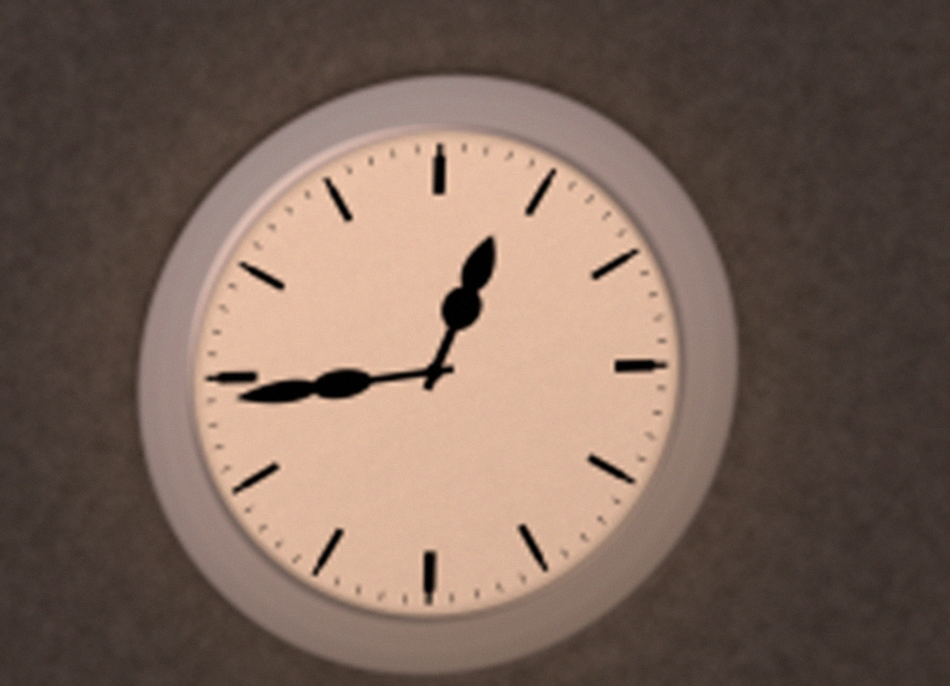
12h44
